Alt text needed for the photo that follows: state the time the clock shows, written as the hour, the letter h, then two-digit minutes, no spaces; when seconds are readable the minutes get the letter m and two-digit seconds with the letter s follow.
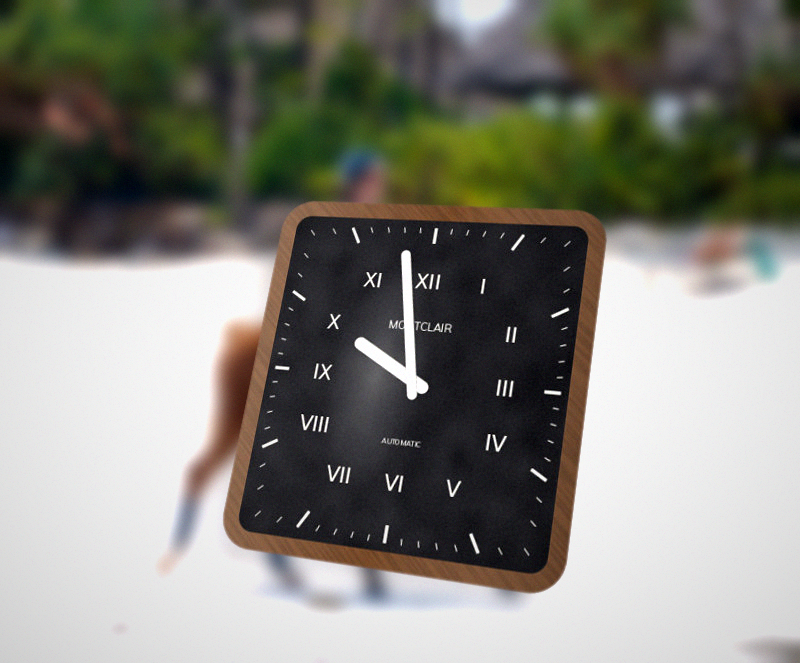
9h58
